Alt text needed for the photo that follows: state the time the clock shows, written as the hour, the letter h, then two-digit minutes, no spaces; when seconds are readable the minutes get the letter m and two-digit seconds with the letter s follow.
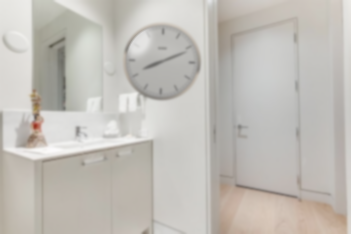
8h11
